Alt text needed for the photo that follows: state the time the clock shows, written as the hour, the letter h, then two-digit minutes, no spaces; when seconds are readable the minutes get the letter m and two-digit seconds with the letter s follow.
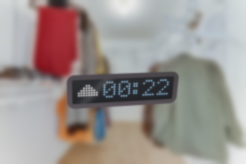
0h22
